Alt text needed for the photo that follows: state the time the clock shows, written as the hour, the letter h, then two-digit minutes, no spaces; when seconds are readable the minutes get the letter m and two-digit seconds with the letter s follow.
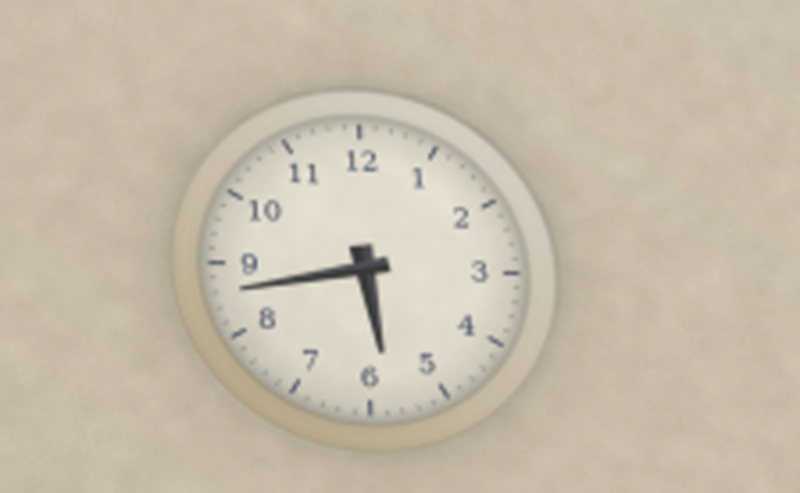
5h43
